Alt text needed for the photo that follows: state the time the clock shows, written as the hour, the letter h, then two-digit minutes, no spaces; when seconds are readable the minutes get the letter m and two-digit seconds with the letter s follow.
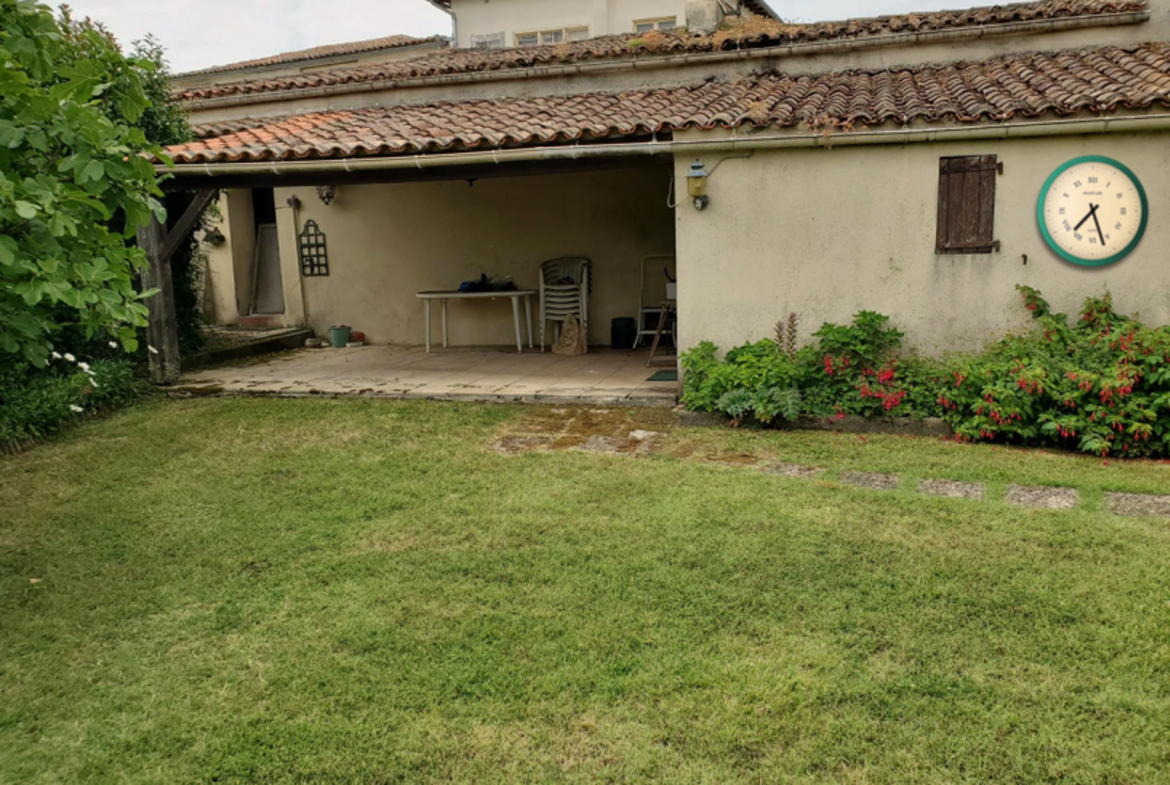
7h27
